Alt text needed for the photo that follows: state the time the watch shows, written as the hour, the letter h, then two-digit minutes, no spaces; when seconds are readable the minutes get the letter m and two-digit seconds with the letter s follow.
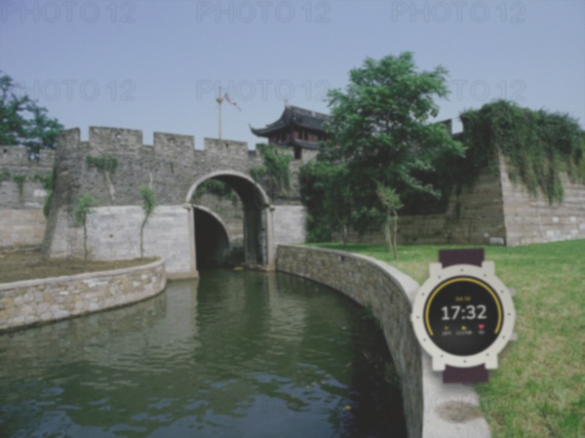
17h32
